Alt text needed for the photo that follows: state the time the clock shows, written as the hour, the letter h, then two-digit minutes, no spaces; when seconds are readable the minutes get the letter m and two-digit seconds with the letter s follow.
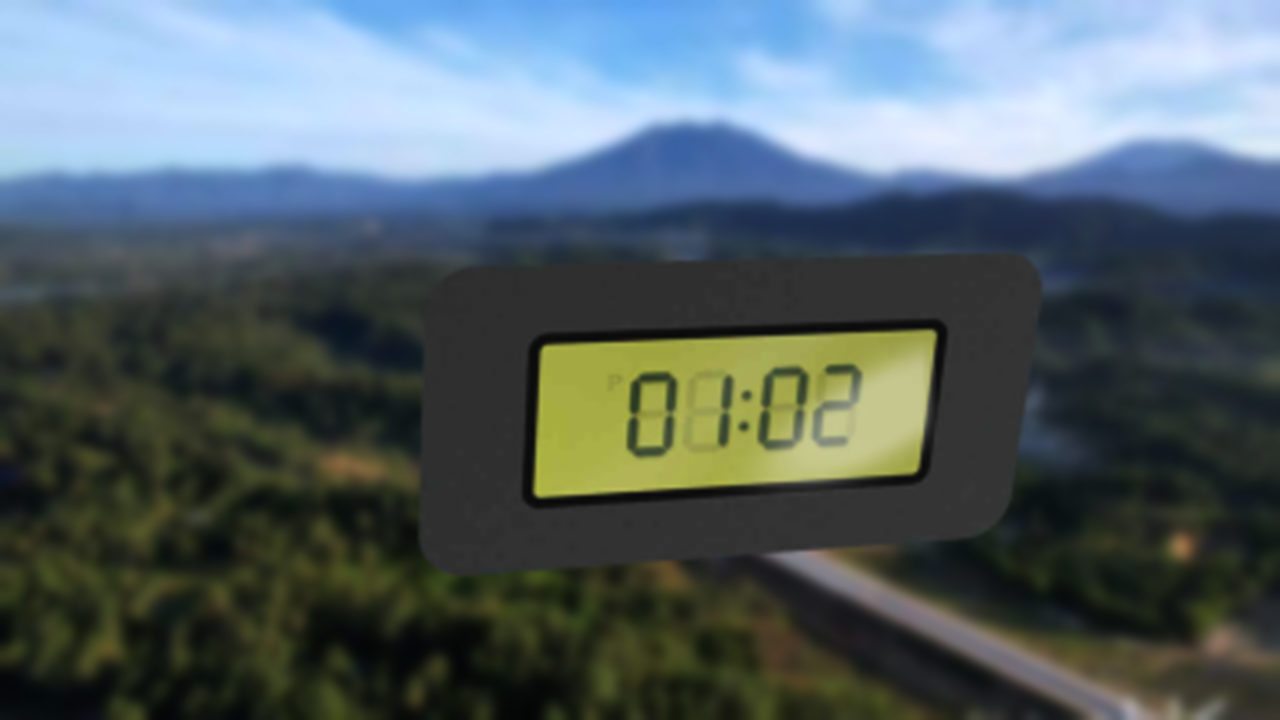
1h02
